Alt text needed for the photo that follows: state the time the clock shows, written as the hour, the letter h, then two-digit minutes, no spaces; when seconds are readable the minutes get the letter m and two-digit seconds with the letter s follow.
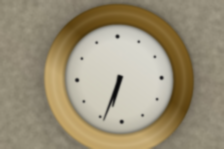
6h34
